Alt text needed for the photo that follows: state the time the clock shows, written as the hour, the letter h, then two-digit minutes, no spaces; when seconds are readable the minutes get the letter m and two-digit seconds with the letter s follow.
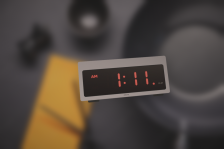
1h11
